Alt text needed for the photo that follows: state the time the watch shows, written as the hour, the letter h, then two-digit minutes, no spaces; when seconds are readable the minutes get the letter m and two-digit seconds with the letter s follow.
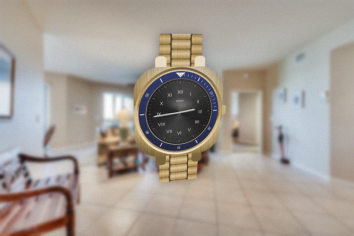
2h44
